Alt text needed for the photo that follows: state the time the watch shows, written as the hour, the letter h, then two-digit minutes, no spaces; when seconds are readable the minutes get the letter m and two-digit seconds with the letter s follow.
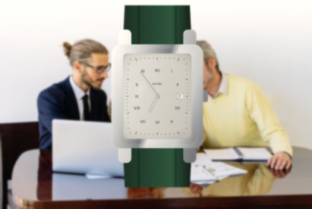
6h54
